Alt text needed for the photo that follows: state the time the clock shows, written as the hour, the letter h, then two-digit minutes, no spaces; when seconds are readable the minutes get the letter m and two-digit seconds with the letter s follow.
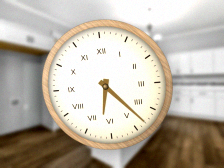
6h23
